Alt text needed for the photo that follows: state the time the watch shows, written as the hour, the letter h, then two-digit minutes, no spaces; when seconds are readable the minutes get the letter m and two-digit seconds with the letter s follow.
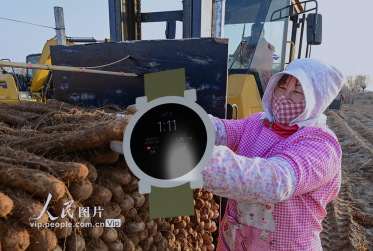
1h11
